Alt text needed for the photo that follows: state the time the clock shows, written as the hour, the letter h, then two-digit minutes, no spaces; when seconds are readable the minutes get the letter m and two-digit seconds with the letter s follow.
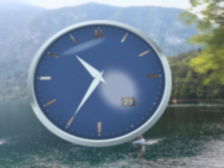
10h35
